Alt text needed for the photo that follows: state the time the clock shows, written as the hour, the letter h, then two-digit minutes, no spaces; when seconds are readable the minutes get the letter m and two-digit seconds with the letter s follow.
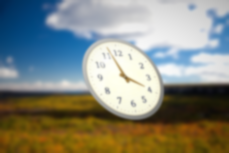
3h57
